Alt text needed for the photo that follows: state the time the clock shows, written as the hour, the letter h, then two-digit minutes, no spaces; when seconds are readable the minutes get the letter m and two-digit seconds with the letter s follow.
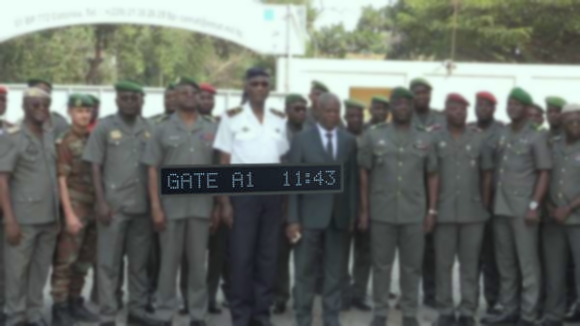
11h43
